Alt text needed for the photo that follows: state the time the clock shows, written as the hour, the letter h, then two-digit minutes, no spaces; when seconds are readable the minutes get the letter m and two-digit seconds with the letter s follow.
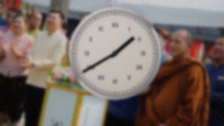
1h40
